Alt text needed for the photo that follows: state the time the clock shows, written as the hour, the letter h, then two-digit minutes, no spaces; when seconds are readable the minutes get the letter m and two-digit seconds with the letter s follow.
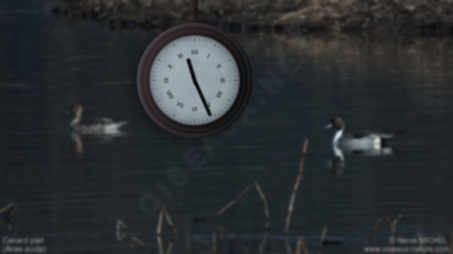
11h26
